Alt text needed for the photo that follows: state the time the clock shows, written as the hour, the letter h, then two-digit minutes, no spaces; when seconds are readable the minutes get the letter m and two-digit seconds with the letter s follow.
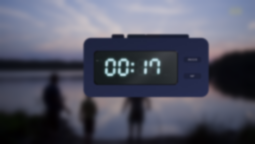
0h17
